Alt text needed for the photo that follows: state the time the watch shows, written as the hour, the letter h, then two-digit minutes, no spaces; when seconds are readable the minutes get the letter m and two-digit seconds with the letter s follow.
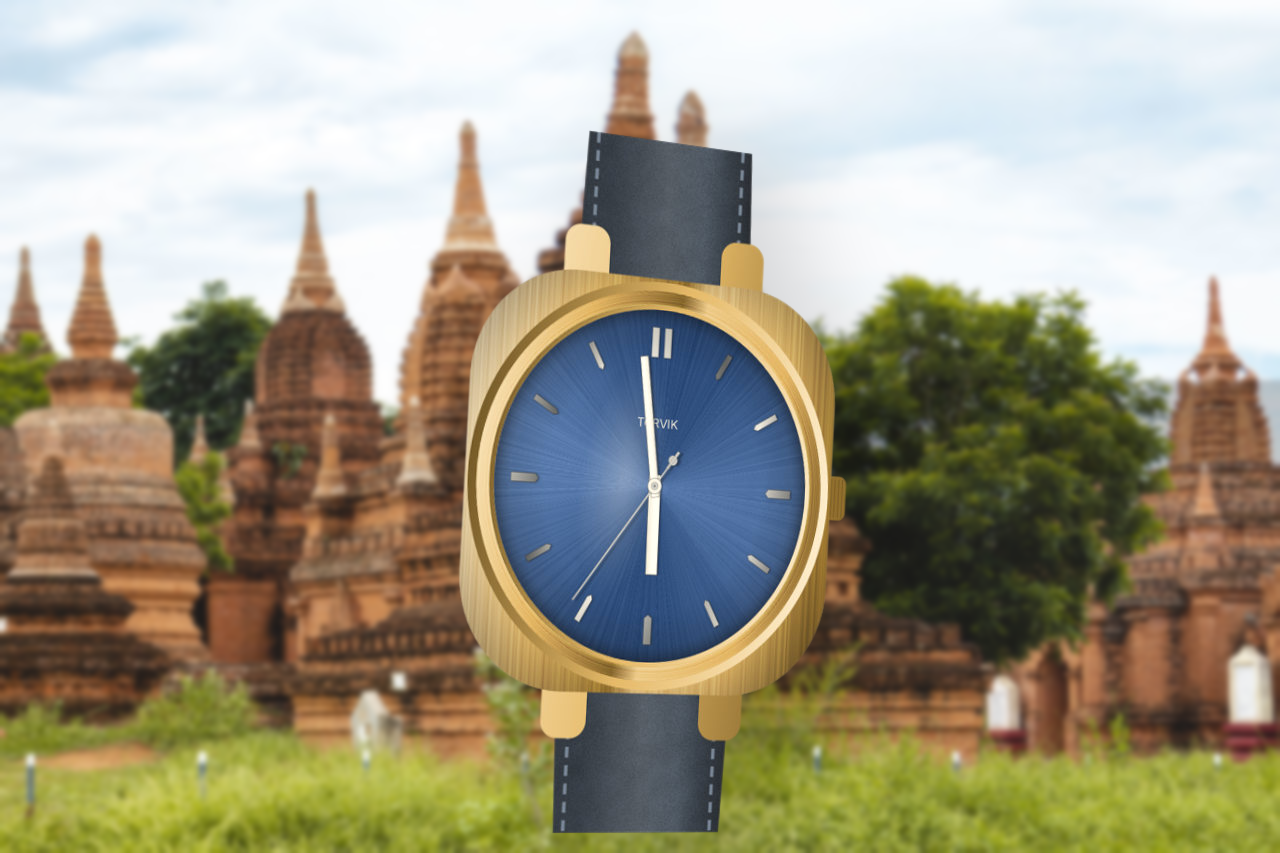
5h58m36s
